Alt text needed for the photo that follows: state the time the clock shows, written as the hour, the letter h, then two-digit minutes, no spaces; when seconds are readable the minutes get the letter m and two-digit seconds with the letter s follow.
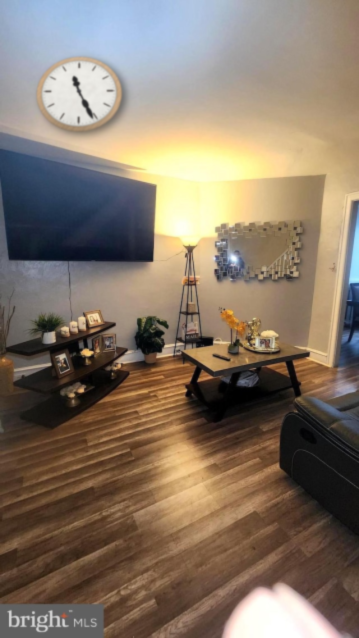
11h26
